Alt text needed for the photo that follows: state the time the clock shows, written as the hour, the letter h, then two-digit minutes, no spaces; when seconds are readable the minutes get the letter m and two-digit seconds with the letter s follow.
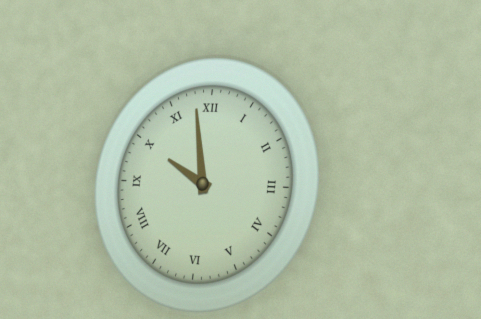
9h58
